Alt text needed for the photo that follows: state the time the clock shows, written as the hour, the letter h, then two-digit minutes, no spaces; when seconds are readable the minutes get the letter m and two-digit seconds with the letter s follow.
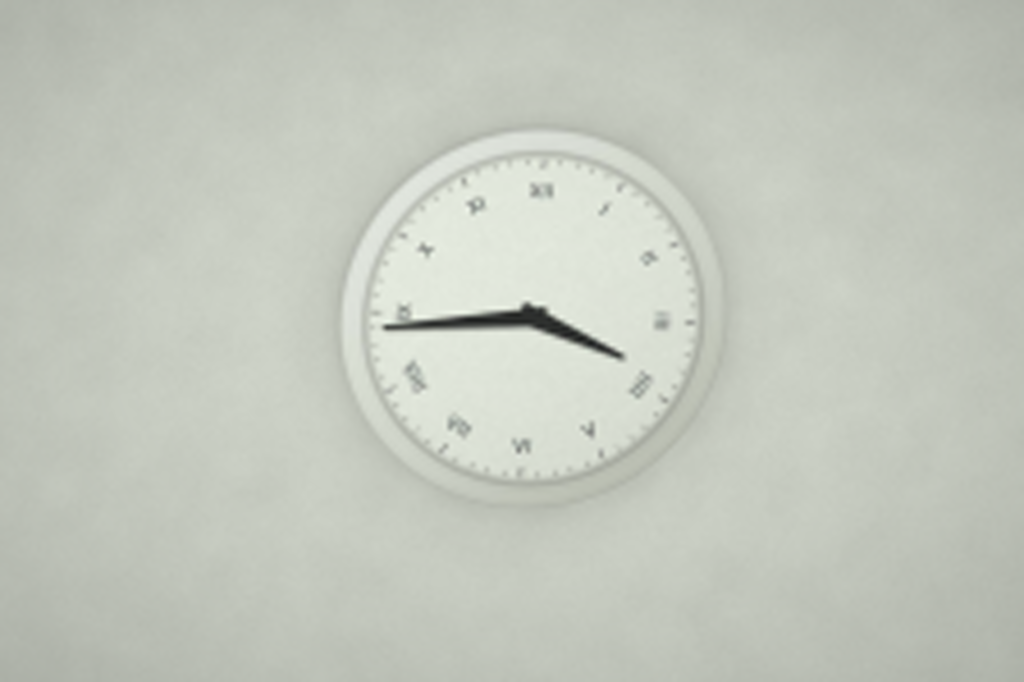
3h44
